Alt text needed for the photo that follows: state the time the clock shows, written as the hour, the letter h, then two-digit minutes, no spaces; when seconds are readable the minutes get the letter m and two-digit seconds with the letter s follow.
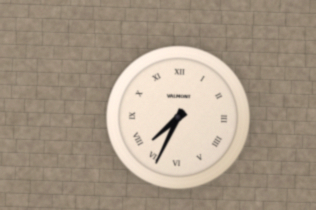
7h34
